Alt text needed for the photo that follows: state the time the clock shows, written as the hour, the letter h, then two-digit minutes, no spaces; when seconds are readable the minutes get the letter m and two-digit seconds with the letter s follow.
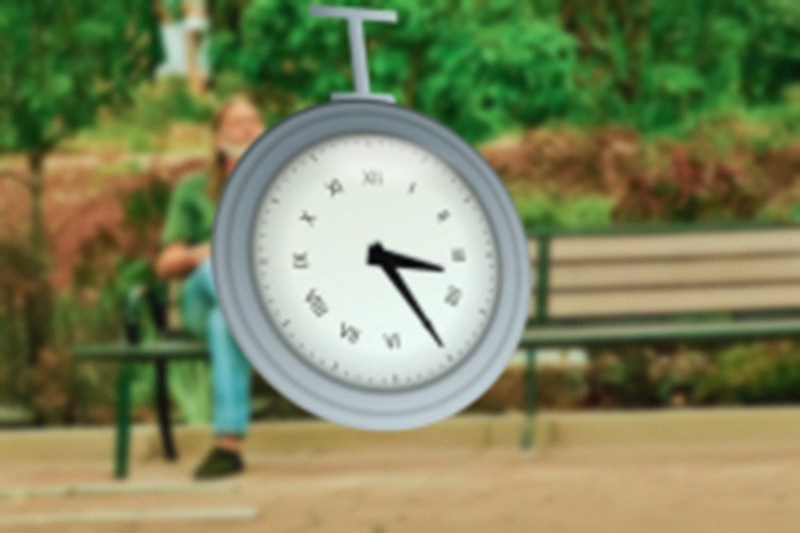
3h25
